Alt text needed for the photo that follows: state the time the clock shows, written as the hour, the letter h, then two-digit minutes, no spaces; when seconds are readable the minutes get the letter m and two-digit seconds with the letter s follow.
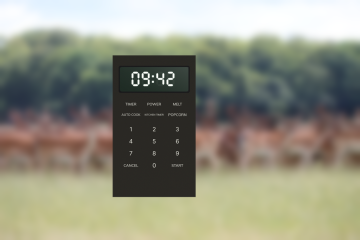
9h42
